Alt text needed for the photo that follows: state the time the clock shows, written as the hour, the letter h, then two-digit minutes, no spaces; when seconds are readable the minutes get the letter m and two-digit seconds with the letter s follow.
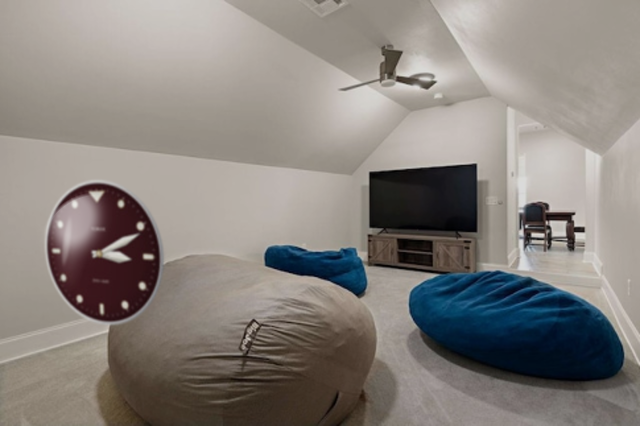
3h11
